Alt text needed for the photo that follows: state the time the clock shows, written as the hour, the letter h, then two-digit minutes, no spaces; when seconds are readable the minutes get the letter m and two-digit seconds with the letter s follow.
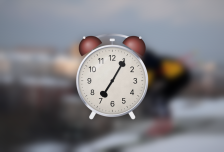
7h05
